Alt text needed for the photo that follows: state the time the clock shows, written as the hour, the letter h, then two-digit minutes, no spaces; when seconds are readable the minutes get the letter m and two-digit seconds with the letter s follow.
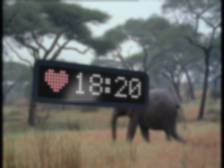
18h20
